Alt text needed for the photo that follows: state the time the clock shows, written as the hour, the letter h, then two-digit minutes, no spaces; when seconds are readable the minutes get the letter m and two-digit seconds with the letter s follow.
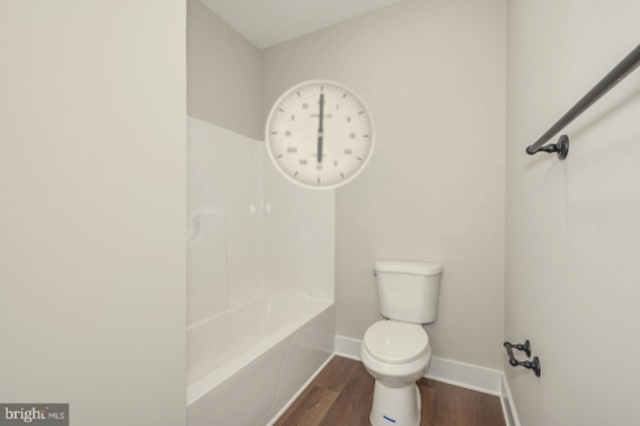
6h00
